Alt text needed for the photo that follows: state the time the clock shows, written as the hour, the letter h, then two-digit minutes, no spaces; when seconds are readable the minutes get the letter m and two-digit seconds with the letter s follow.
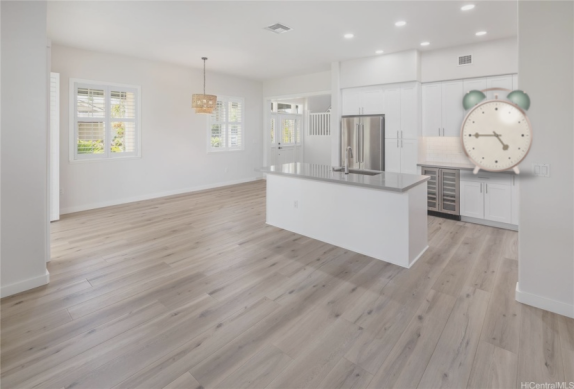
4h45
